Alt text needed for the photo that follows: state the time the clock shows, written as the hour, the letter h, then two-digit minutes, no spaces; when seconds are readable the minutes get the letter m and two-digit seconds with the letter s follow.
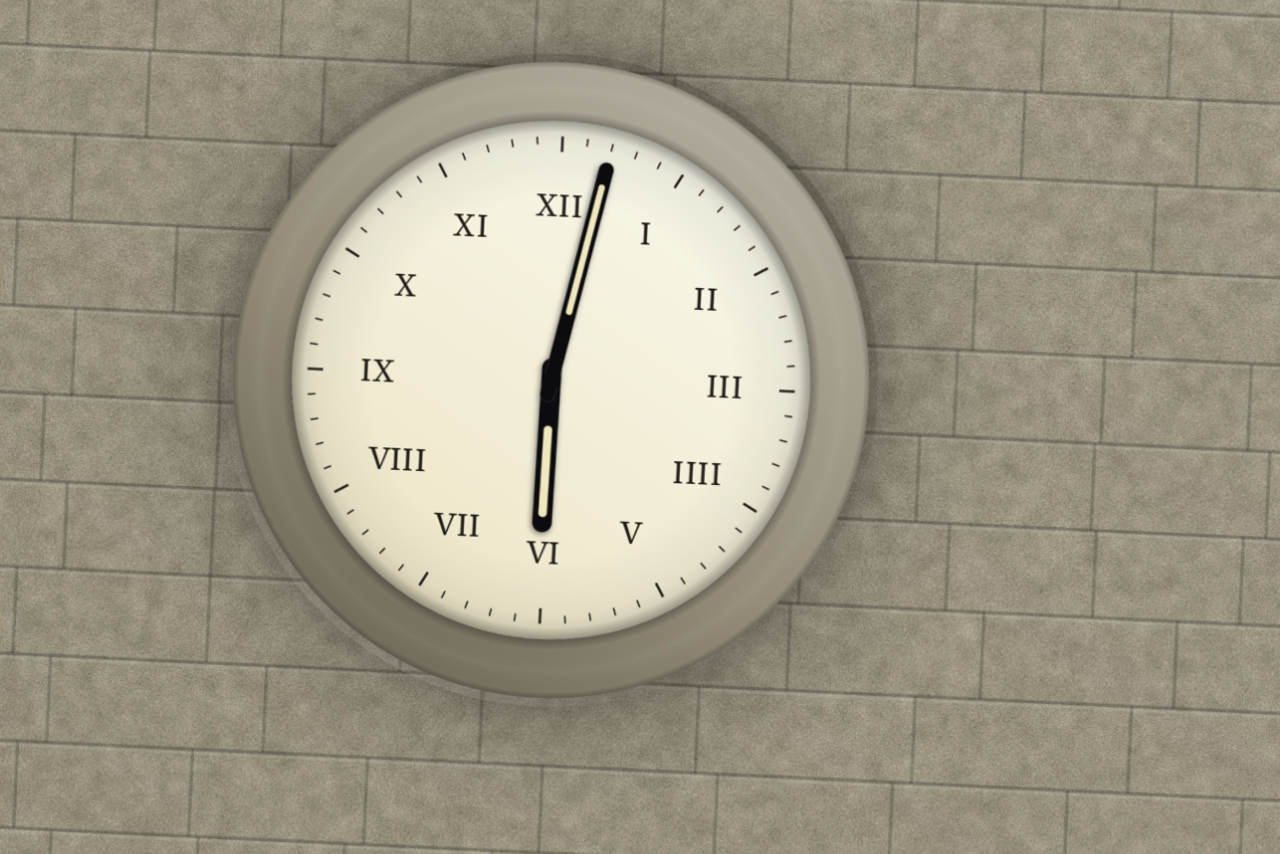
6h02
